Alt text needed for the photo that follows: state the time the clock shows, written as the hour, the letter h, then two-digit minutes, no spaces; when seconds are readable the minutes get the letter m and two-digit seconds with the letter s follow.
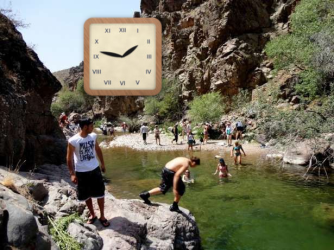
1h47
